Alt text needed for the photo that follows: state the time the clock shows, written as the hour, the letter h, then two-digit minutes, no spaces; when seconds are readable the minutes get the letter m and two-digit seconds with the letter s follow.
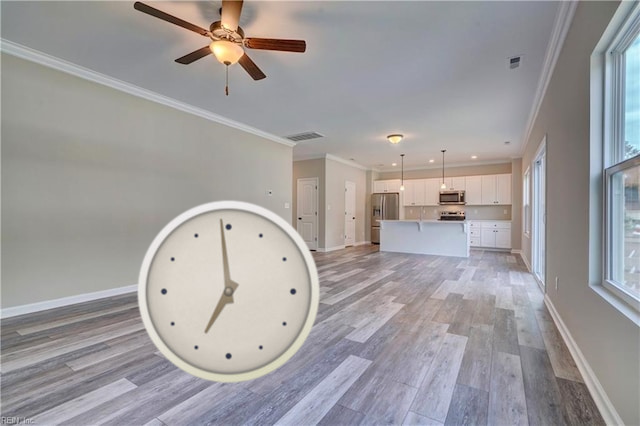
6h59
